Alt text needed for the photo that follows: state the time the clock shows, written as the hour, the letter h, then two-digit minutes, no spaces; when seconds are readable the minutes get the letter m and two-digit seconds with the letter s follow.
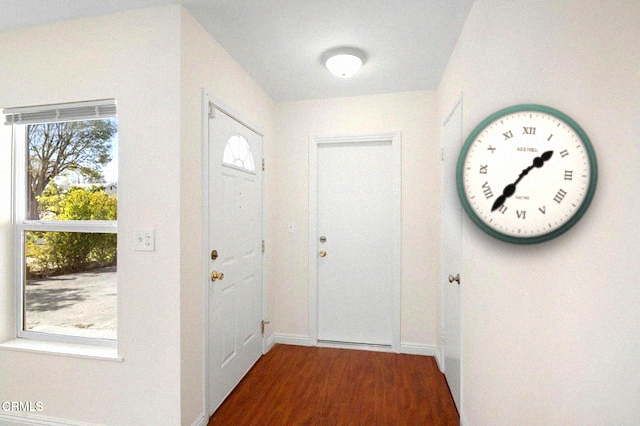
1h36
